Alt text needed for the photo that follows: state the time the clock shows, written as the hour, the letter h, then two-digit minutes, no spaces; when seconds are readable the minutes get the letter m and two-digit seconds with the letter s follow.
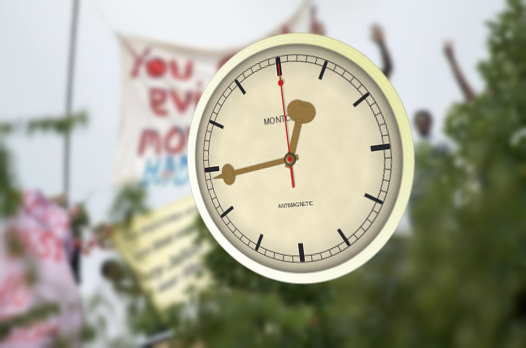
12h44m00s
